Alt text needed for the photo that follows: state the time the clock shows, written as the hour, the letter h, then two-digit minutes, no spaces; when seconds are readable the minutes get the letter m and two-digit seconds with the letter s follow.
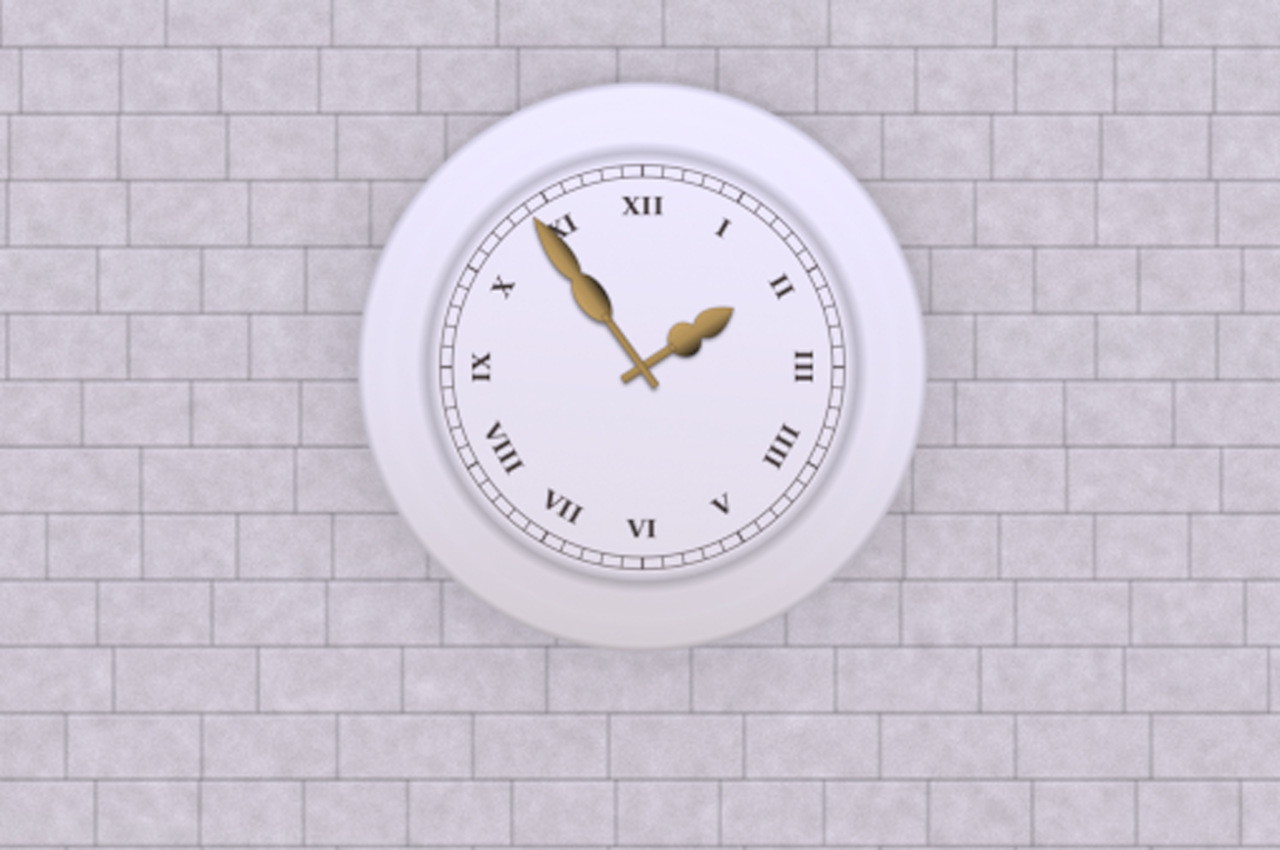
1h54
